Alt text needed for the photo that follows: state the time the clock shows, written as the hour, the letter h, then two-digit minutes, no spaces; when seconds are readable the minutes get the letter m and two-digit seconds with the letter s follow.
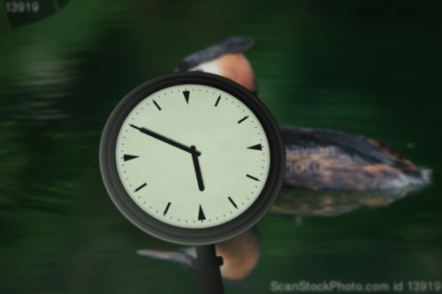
5h50
